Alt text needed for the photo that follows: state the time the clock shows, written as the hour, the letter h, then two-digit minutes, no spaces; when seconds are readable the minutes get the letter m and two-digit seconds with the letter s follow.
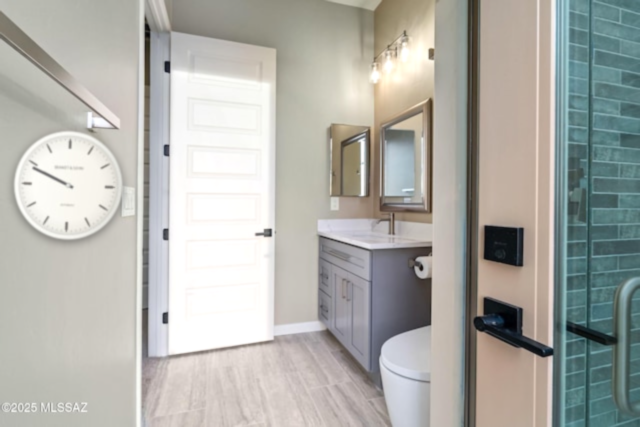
9h49
